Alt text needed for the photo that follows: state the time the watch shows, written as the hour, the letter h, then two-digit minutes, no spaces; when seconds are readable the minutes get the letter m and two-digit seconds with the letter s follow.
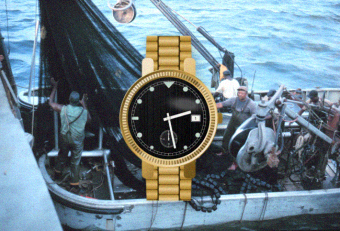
2h28
